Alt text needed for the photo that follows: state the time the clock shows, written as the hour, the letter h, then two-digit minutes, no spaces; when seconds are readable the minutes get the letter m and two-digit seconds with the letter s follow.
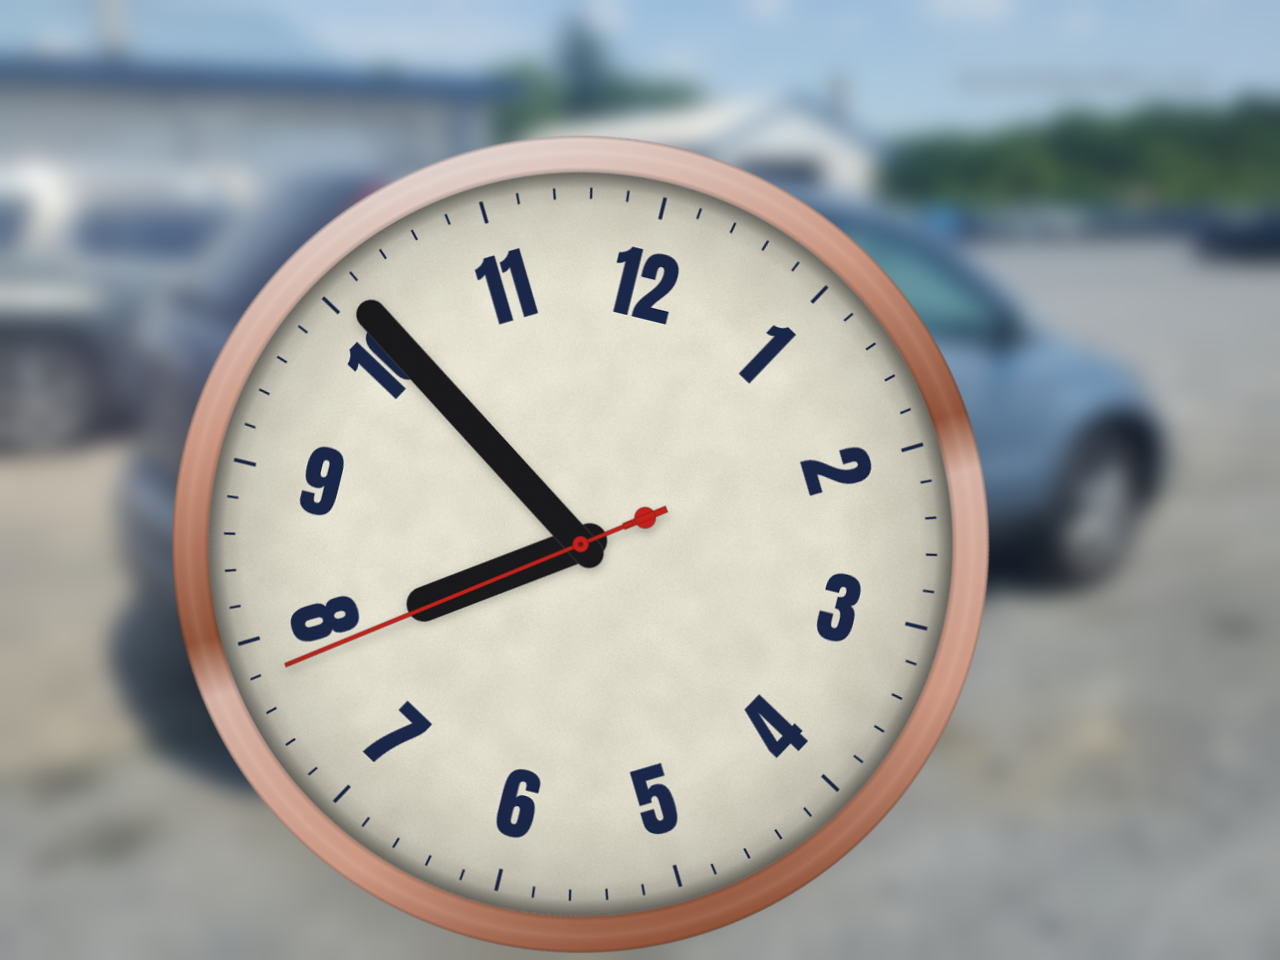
7h50m39s
